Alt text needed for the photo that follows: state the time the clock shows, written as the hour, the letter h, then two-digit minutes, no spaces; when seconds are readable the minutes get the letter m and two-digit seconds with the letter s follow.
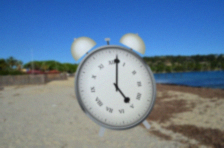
5h02
